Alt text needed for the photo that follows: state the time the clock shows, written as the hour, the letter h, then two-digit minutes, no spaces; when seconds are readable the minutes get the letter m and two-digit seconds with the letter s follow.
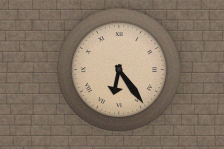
6h24
